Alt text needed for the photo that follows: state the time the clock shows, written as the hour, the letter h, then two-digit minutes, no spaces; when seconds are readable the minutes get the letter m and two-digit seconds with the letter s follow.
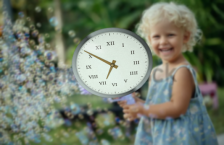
6h51
